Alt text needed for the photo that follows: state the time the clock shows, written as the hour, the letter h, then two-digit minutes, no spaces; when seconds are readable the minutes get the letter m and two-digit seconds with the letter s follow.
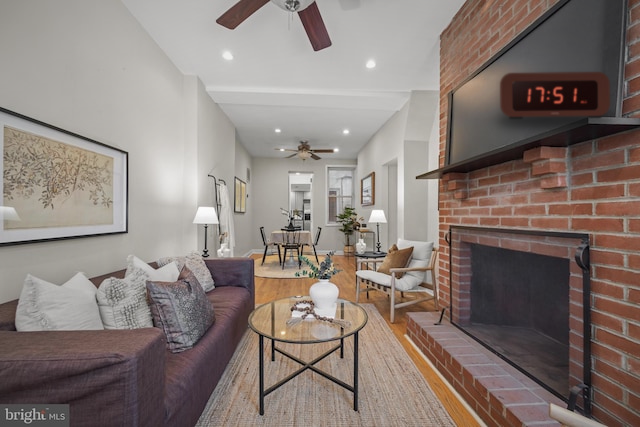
17h51
